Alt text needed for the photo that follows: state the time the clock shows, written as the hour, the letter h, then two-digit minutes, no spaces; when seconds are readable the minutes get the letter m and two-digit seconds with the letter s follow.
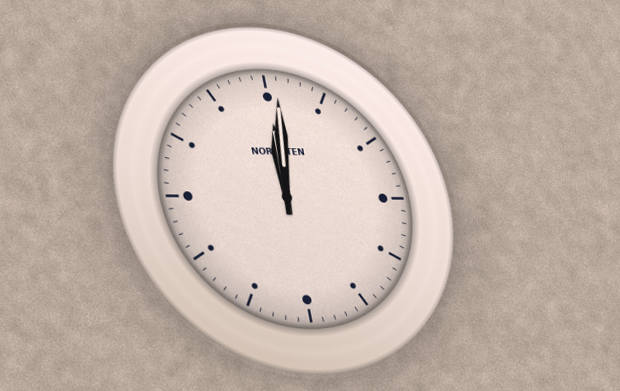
12h01
